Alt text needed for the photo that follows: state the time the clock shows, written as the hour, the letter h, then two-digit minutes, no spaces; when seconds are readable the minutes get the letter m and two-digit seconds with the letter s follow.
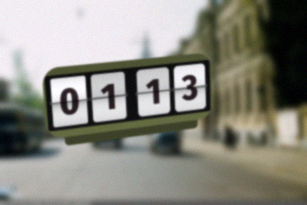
1h13
